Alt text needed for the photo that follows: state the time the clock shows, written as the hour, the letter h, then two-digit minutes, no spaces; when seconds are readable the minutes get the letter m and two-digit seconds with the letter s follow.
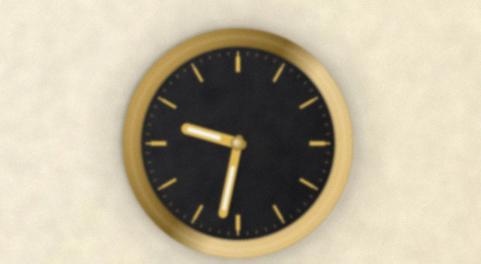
9h32
